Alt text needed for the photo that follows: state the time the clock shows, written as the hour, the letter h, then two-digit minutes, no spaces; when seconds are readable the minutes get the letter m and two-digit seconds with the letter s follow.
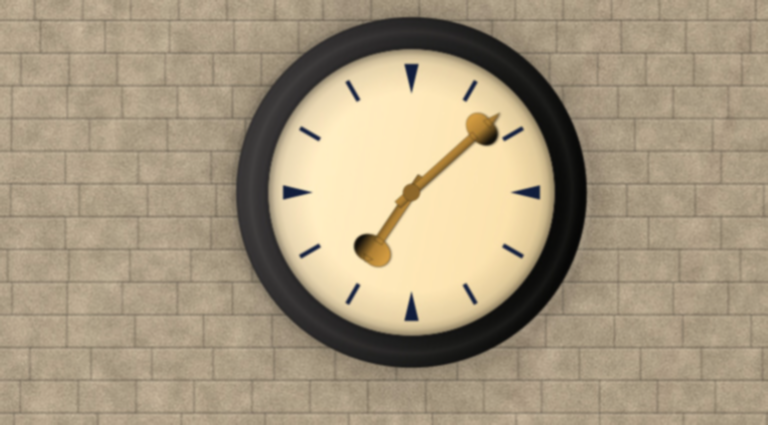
7h08
